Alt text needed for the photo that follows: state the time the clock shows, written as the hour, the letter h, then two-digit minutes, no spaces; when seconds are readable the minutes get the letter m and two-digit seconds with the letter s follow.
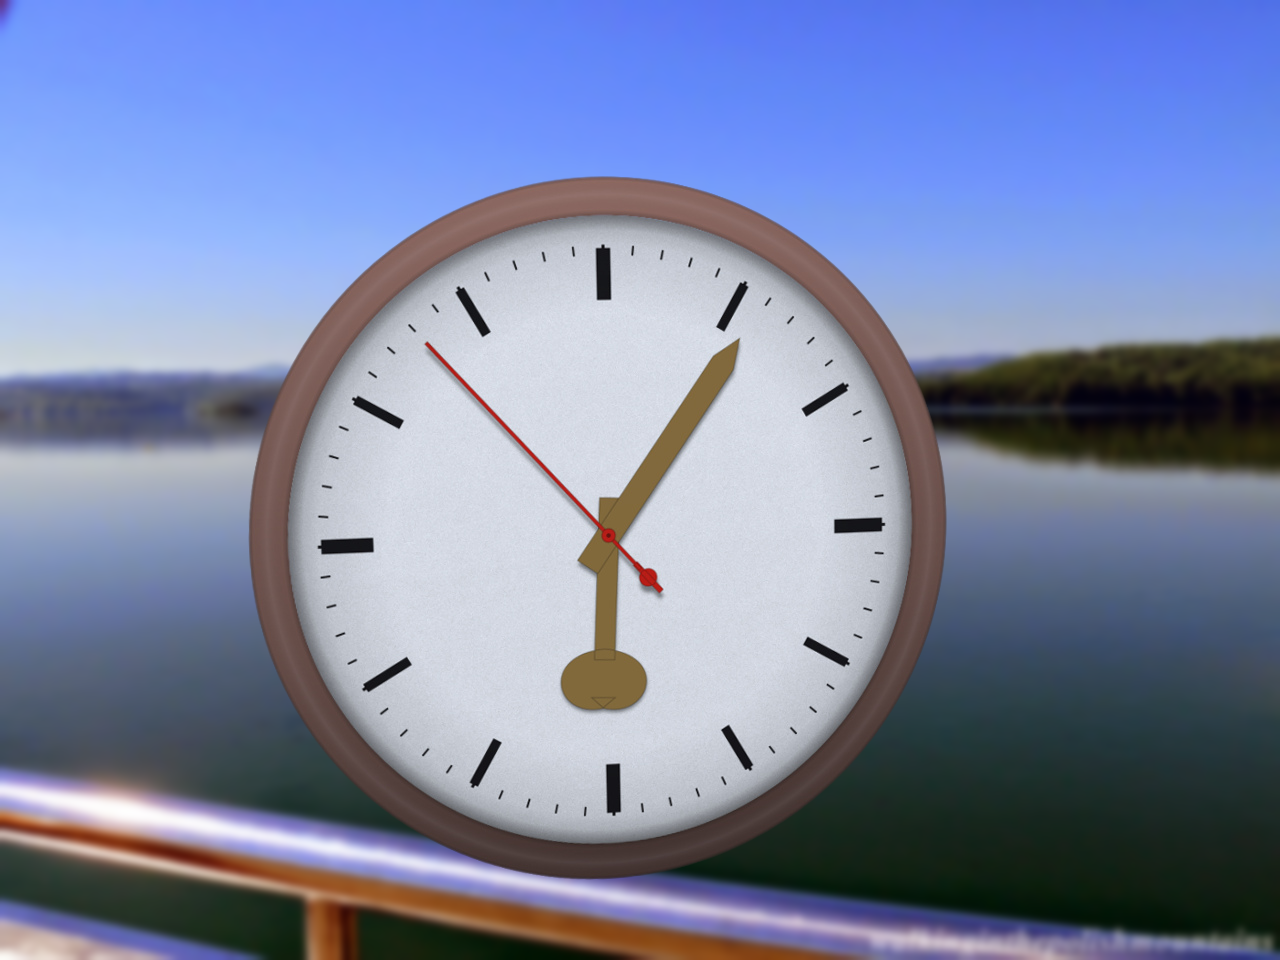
6h05m53s
